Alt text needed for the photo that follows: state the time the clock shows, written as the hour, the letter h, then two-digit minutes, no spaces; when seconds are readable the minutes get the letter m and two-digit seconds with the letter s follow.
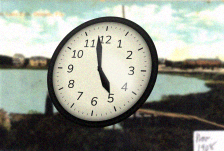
4h58
